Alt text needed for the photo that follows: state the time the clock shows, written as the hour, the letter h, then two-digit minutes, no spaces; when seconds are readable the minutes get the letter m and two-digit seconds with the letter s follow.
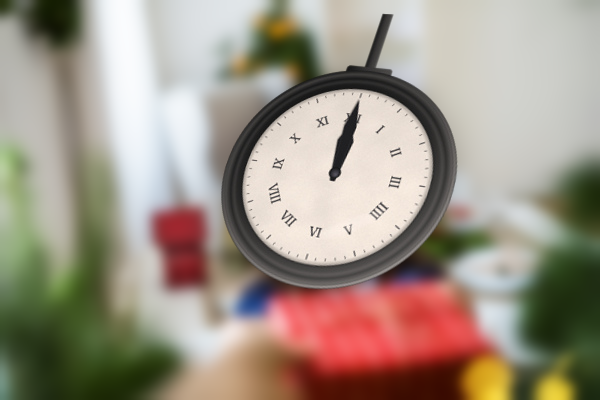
12h00
